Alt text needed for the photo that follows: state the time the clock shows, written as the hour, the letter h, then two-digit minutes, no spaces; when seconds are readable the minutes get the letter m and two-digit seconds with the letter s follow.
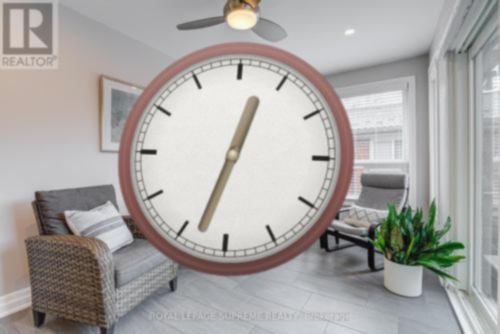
12h33
